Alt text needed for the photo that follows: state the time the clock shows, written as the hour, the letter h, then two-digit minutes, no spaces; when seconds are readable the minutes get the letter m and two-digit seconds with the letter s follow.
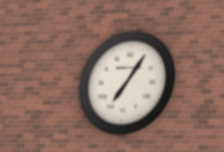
7h05
